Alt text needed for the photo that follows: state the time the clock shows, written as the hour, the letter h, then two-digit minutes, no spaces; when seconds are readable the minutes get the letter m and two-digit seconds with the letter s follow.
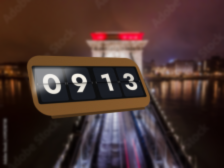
9h13
